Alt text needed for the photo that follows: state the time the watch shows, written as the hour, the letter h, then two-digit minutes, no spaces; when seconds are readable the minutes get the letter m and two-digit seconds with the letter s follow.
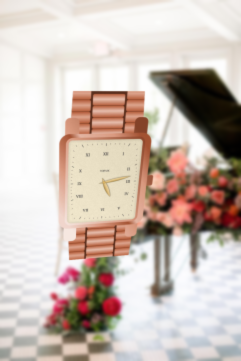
5h13
